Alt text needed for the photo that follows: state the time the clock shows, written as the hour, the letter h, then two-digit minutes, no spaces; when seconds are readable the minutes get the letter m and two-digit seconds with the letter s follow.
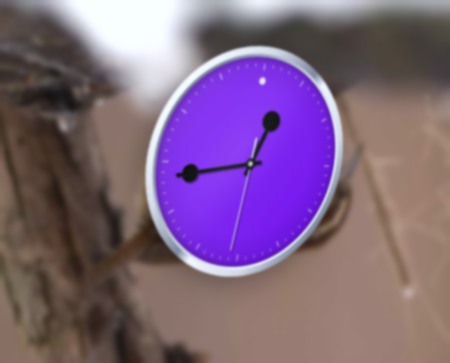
12h43m31s
